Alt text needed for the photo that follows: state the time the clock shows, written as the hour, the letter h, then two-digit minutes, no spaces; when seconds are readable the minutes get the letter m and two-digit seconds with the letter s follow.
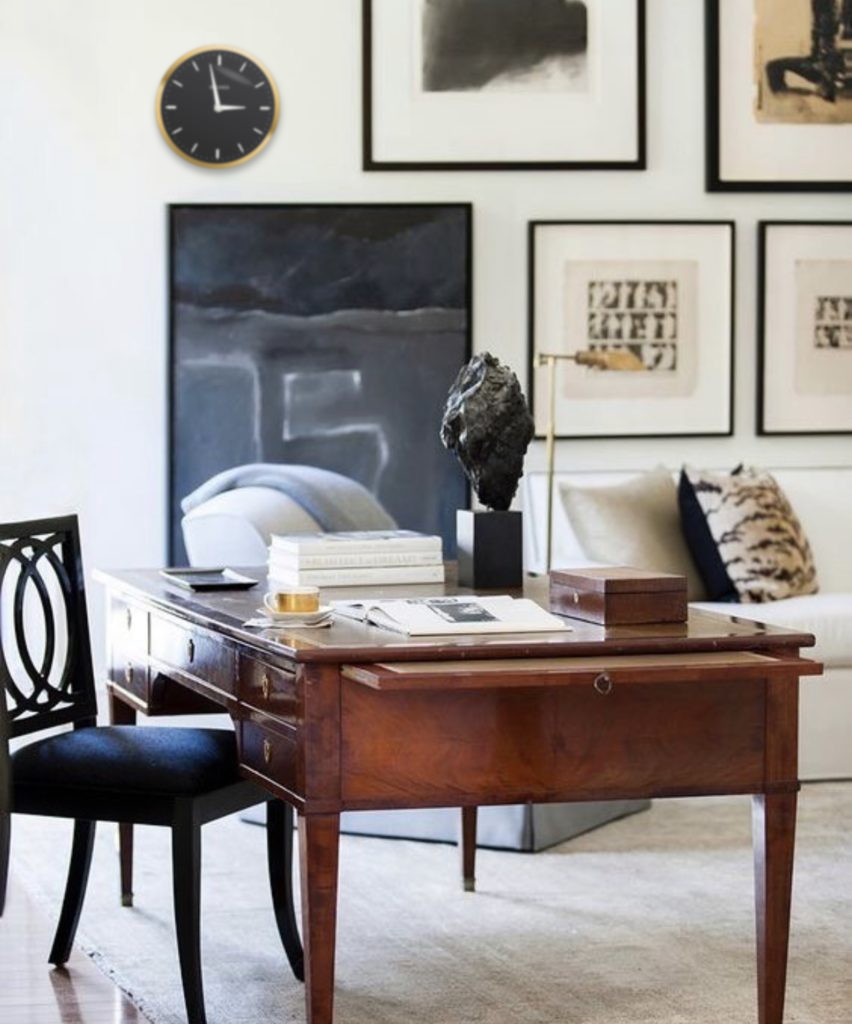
2h58
